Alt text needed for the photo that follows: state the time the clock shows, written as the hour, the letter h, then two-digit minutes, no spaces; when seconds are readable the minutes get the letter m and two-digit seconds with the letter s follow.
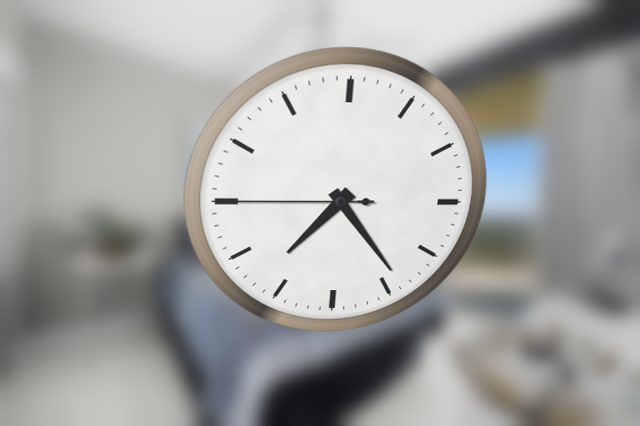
7h23m45s
